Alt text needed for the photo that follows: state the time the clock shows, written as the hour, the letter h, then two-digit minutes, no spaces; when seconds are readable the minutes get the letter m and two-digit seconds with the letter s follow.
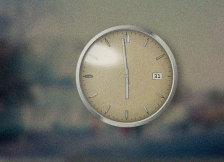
5h59
